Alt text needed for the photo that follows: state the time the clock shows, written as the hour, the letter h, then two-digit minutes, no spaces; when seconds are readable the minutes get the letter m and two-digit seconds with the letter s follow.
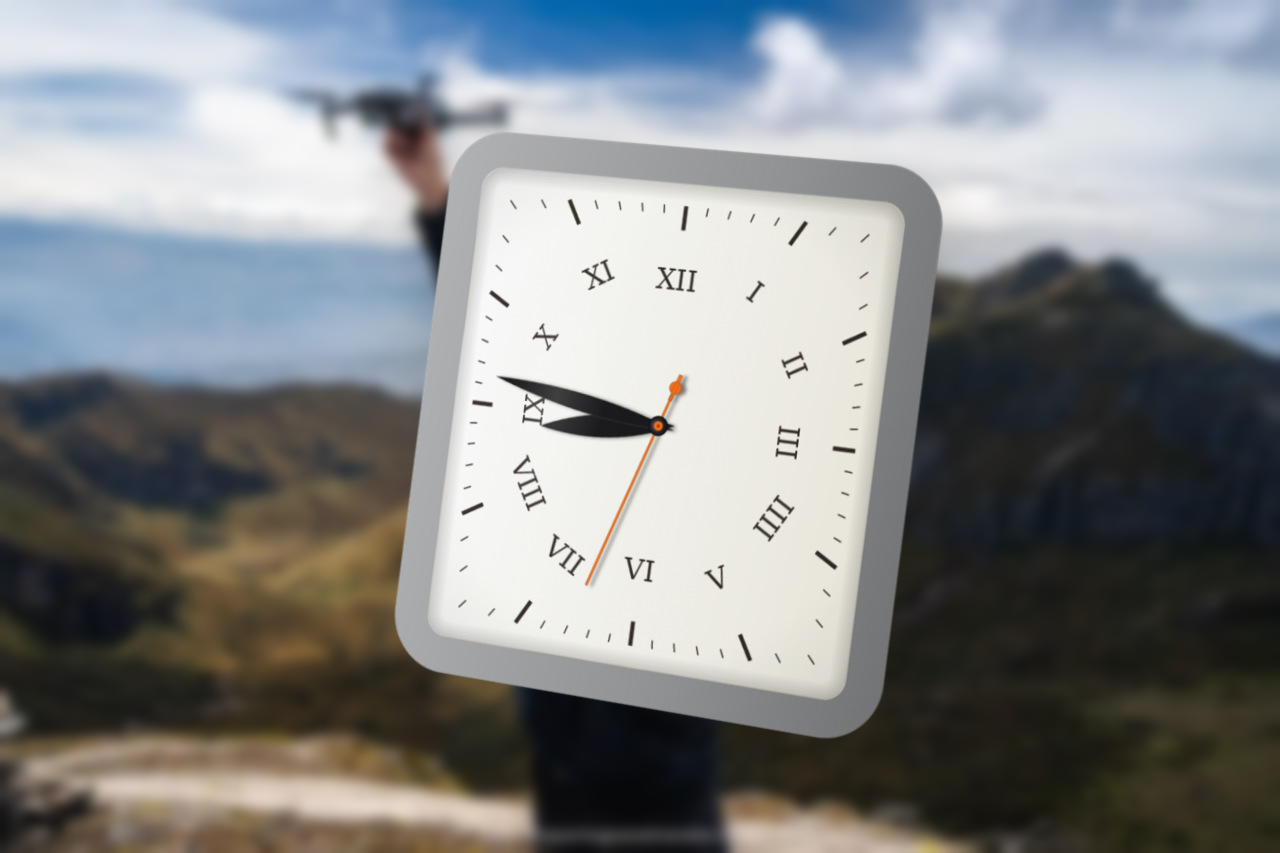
8h46m33s
